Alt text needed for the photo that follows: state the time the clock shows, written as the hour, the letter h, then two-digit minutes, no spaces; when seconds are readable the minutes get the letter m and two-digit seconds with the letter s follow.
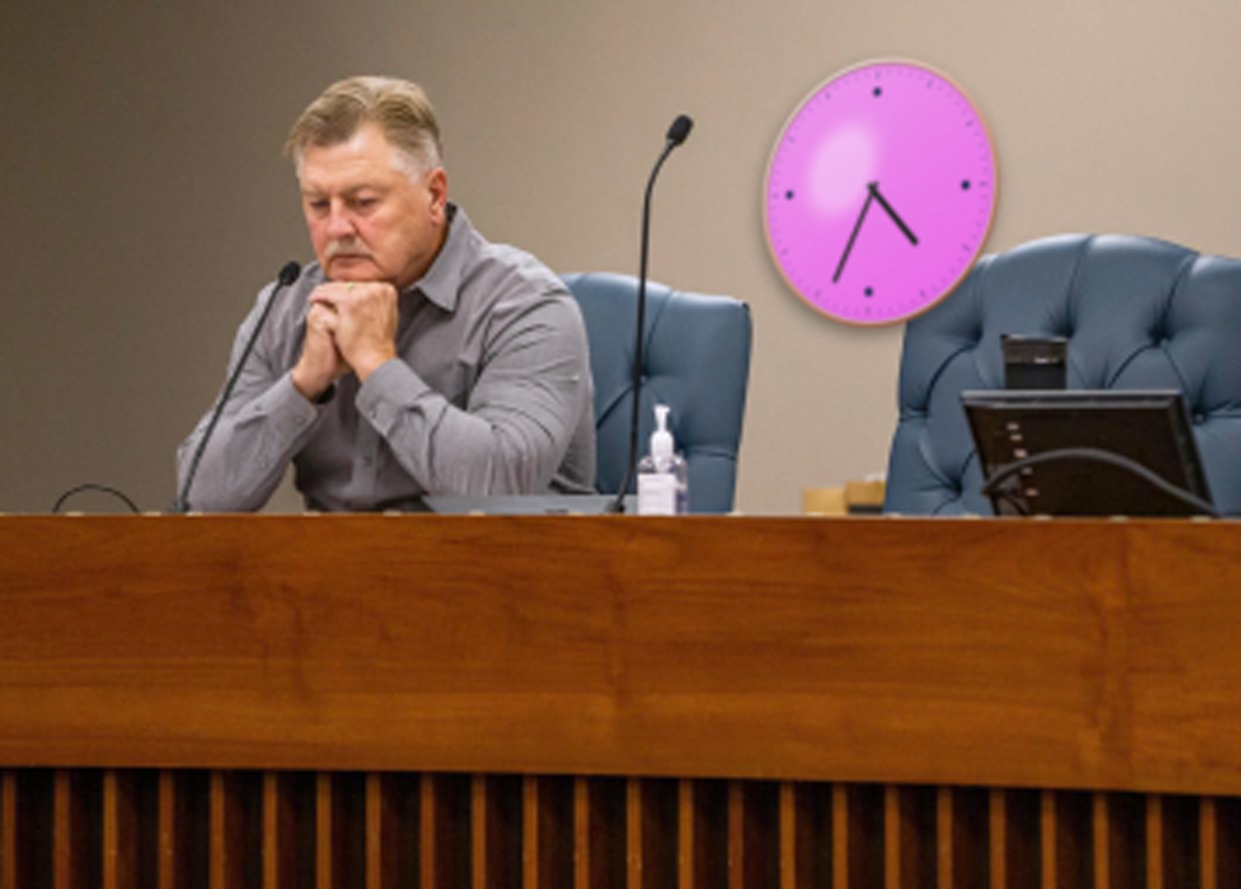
4h34
